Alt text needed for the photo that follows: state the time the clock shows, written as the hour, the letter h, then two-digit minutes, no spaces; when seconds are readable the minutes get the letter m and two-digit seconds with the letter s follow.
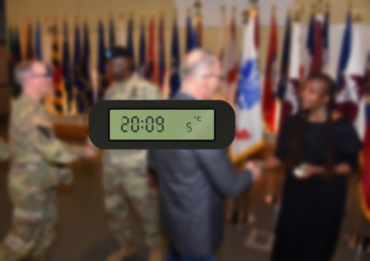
20h09
